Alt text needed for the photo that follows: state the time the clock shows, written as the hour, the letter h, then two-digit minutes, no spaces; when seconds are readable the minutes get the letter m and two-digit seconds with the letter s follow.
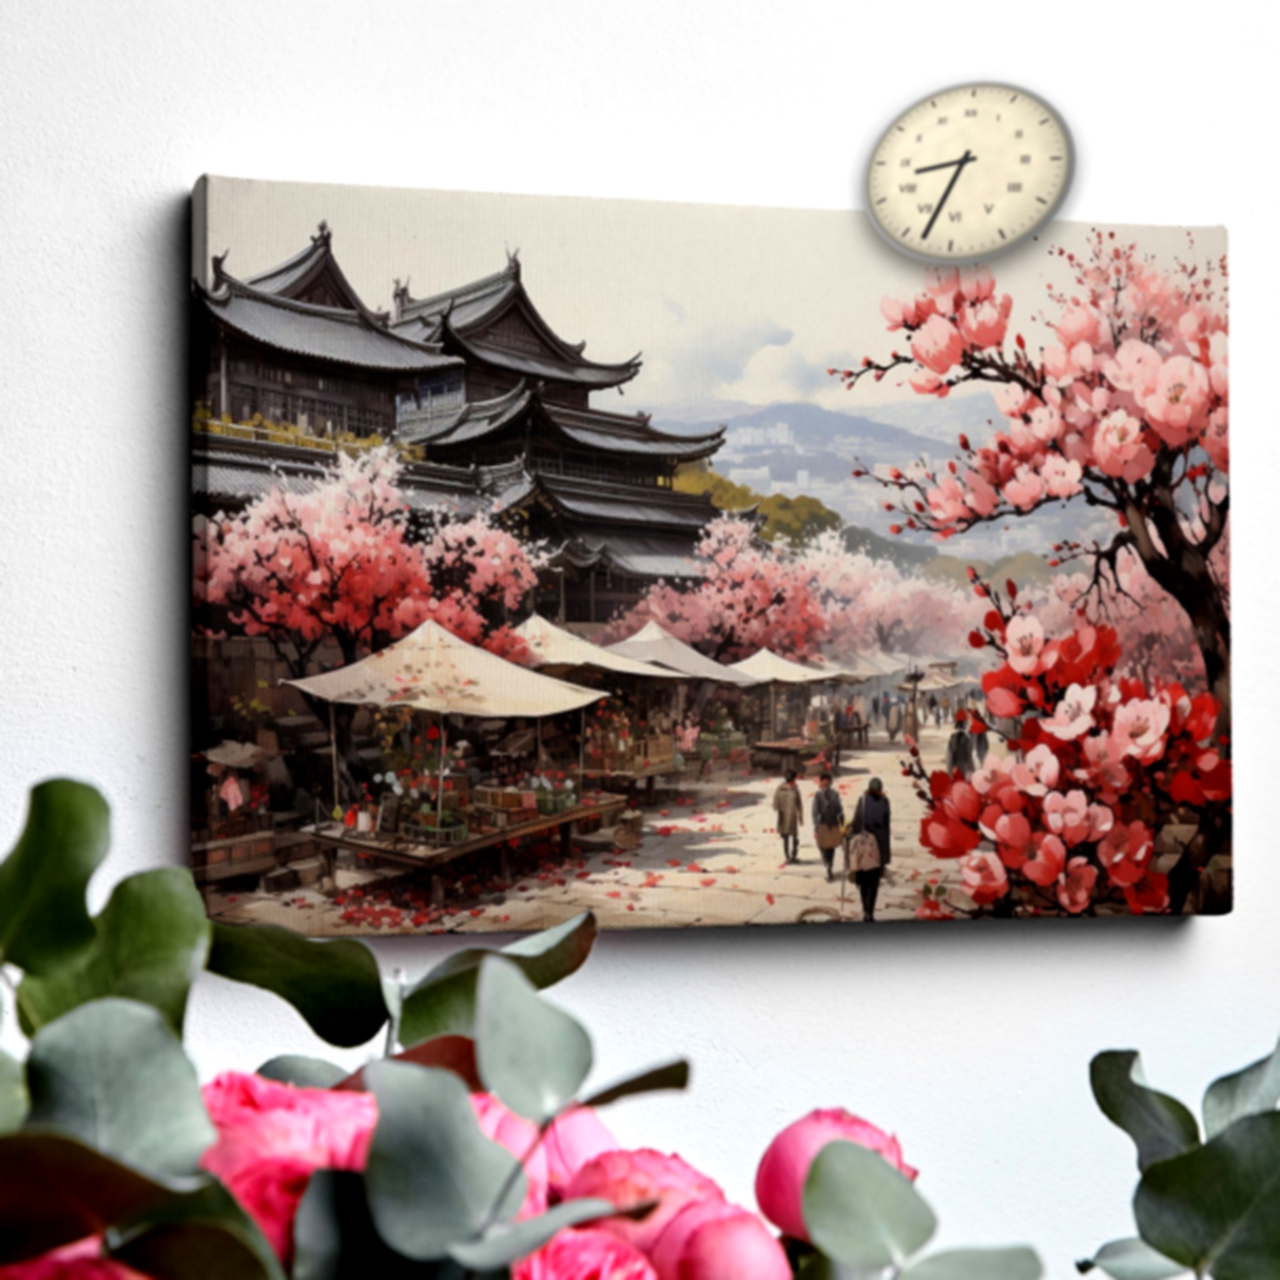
8h33
